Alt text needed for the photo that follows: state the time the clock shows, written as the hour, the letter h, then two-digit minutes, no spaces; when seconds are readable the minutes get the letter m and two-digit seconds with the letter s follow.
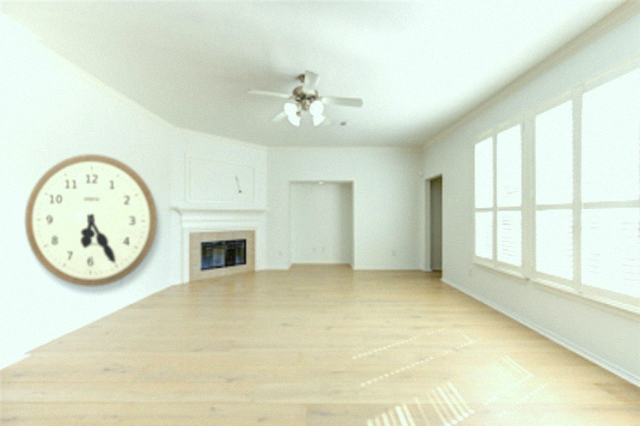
6h25
